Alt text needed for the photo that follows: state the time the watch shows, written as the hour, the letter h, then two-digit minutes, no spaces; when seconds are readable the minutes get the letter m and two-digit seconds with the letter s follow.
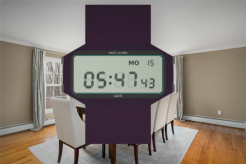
5h47m43s
